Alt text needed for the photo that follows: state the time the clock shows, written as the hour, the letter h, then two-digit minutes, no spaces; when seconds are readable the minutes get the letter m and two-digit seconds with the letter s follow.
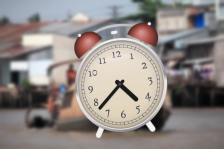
4h38
